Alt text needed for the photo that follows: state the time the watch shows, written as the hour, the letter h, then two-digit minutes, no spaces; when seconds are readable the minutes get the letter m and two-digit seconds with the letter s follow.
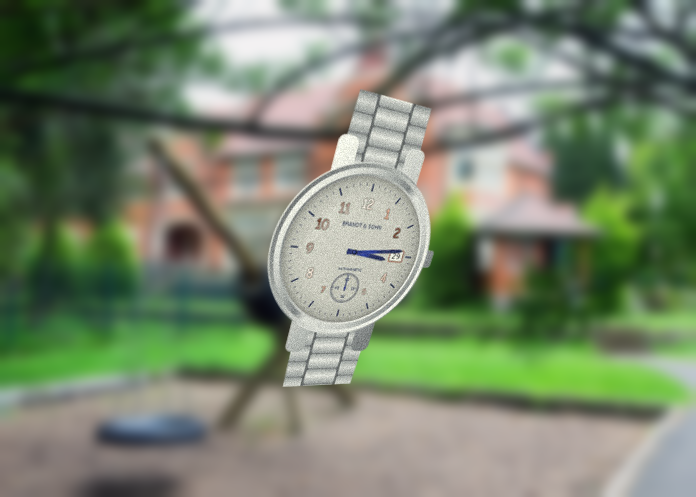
3h14
